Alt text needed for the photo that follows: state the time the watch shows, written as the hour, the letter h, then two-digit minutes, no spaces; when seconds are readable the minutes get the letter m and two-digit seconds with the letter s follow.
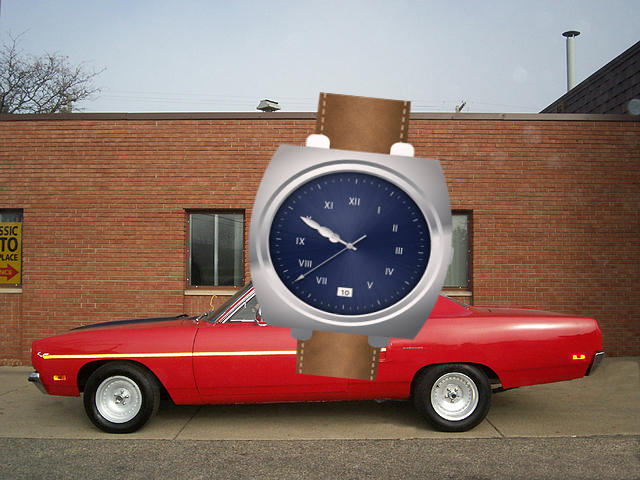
9h49m38s
